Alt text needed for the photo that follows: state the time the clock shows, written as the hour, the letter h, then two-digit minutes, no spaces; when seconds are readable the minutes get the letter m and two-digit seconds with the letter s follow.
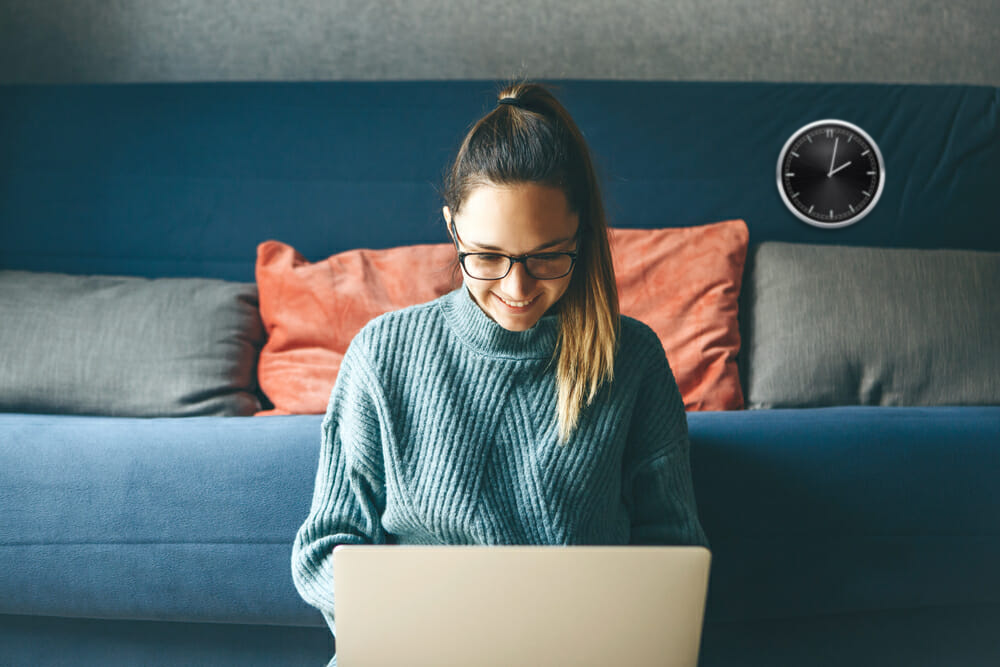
2h02
